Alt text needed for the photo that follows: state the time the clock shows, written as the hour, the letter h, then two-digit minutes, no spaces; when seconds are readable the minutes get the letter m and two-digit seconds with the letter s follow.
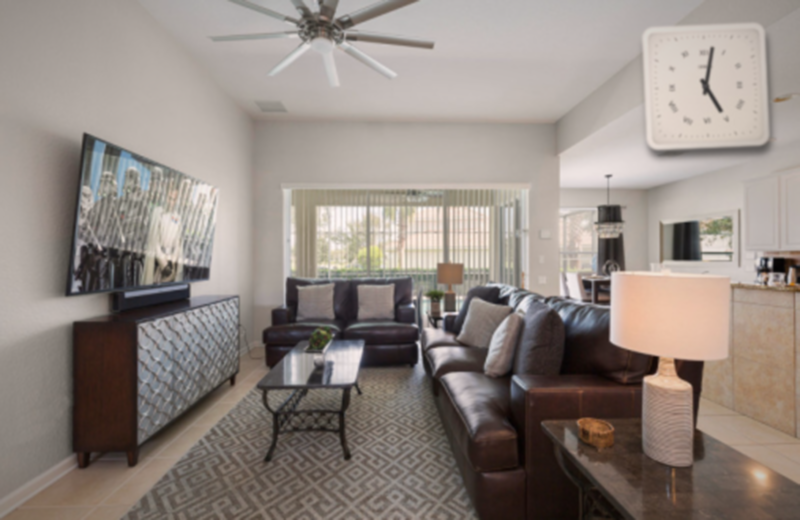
5h02
